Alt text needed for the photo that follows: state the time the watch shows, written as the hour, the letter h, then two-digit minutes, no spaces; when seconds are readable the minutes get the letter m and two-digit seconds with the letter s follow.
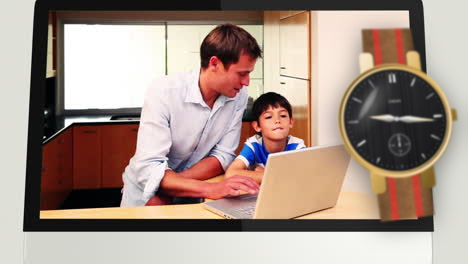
9h16
